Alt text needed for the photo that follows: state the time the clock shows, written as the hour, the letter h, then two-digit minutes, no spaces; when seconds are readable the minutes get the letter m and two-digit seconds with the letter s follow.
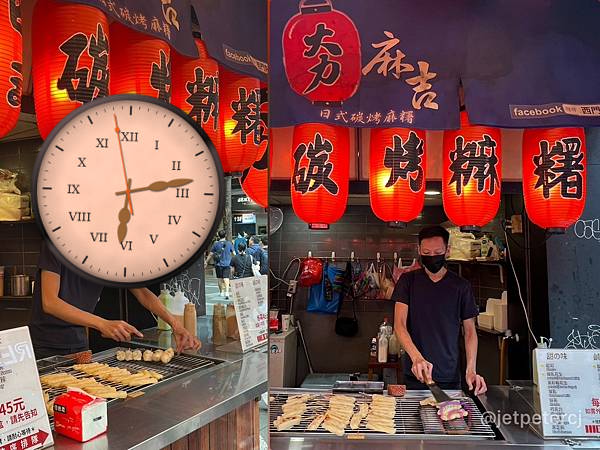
6h12m58s
